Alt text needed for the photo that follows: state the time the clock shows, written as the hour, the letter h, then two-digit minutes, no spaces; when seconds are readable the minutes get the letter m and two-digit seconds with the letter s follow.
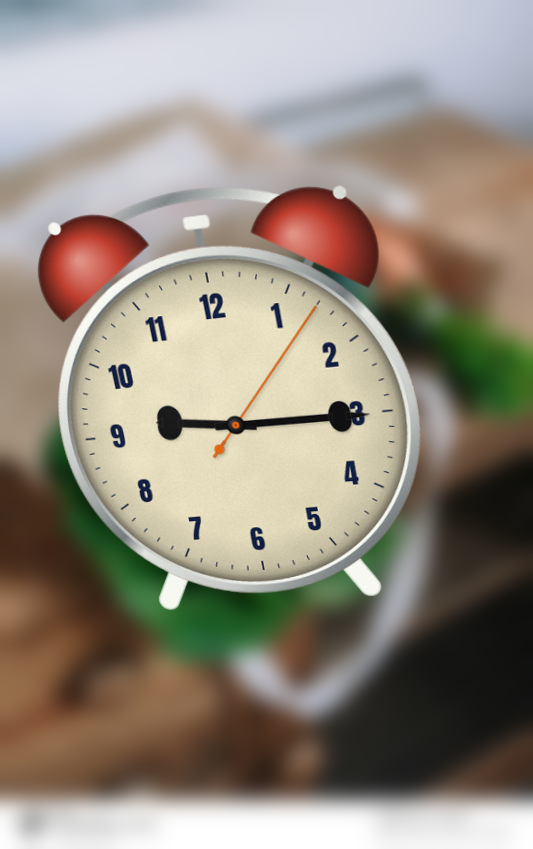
9h15m07s
